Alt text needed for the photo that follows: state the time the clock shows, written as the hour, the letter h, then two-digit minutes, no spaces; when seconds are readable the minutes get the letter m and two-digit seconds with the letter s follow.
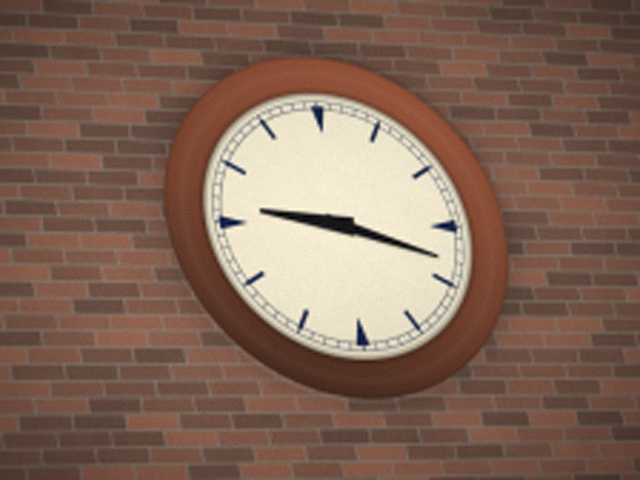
9h18
